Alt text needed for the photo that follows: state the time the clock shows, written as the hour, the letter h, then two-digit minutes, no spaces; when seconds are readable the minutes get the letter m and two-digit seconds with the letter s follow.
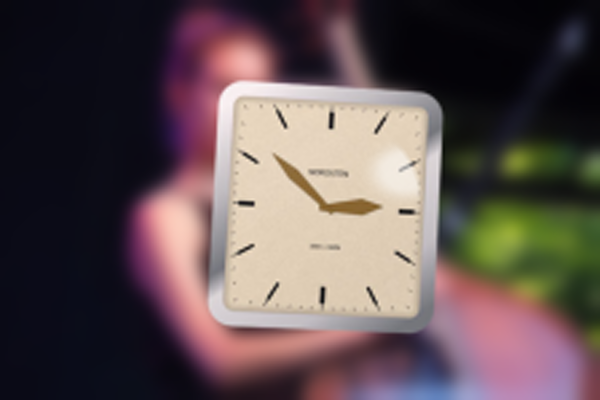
2h52
